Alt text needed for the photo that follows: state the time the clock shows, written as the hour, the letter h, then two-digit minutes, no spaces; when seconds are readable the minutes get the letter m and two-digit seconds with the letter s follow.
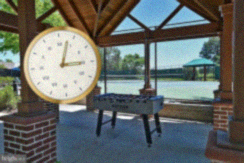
3h03
